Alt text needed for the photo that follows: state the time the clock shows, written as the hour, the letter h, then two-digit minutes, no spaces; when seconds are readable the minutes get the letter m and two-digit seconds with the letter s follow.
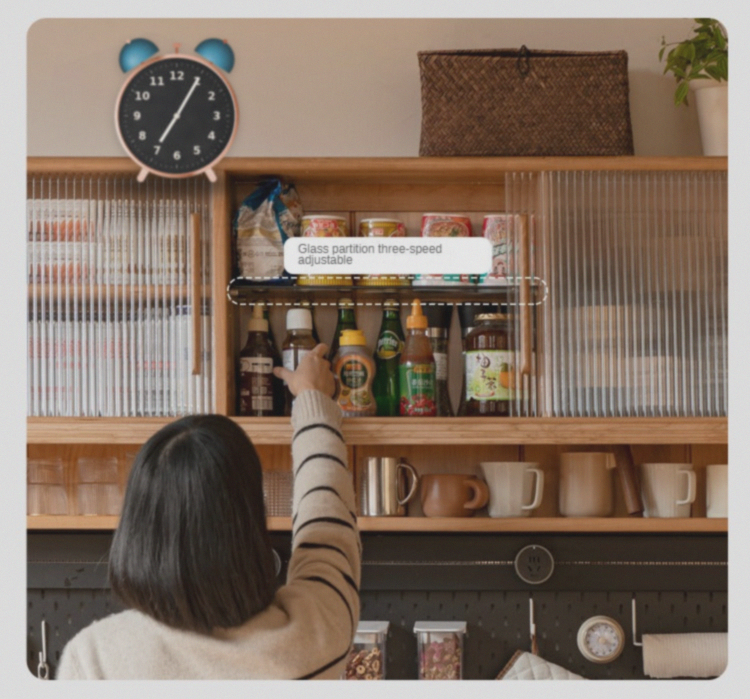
7h05
